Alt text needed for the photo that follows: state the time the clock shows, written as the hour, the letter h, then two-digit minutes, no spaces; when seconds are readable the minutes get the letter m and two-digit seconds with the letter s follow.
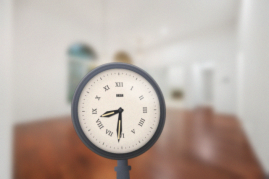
8h31
